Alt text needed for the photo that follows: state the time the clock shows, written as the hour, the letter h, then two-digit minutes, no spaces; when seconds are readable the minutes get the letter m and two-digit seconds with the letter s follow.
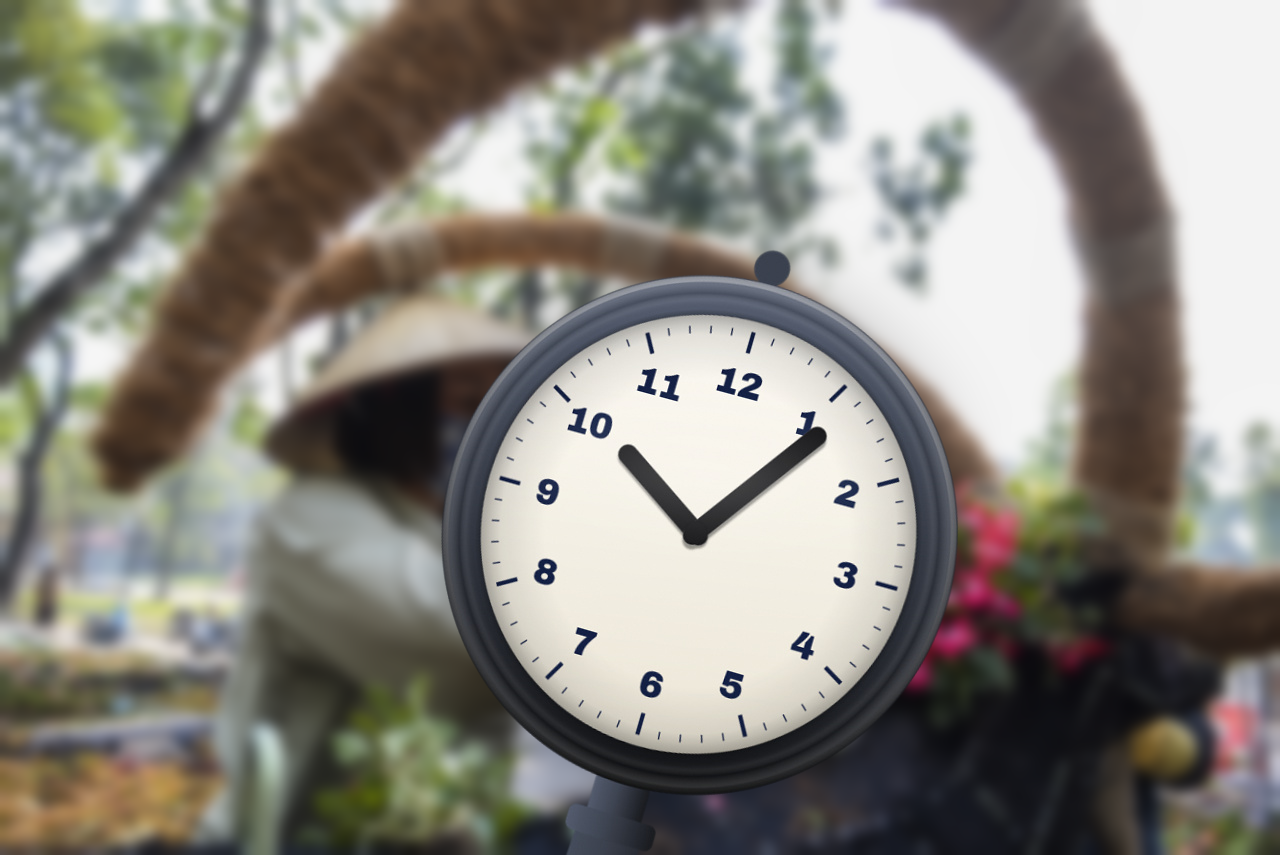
10h06
